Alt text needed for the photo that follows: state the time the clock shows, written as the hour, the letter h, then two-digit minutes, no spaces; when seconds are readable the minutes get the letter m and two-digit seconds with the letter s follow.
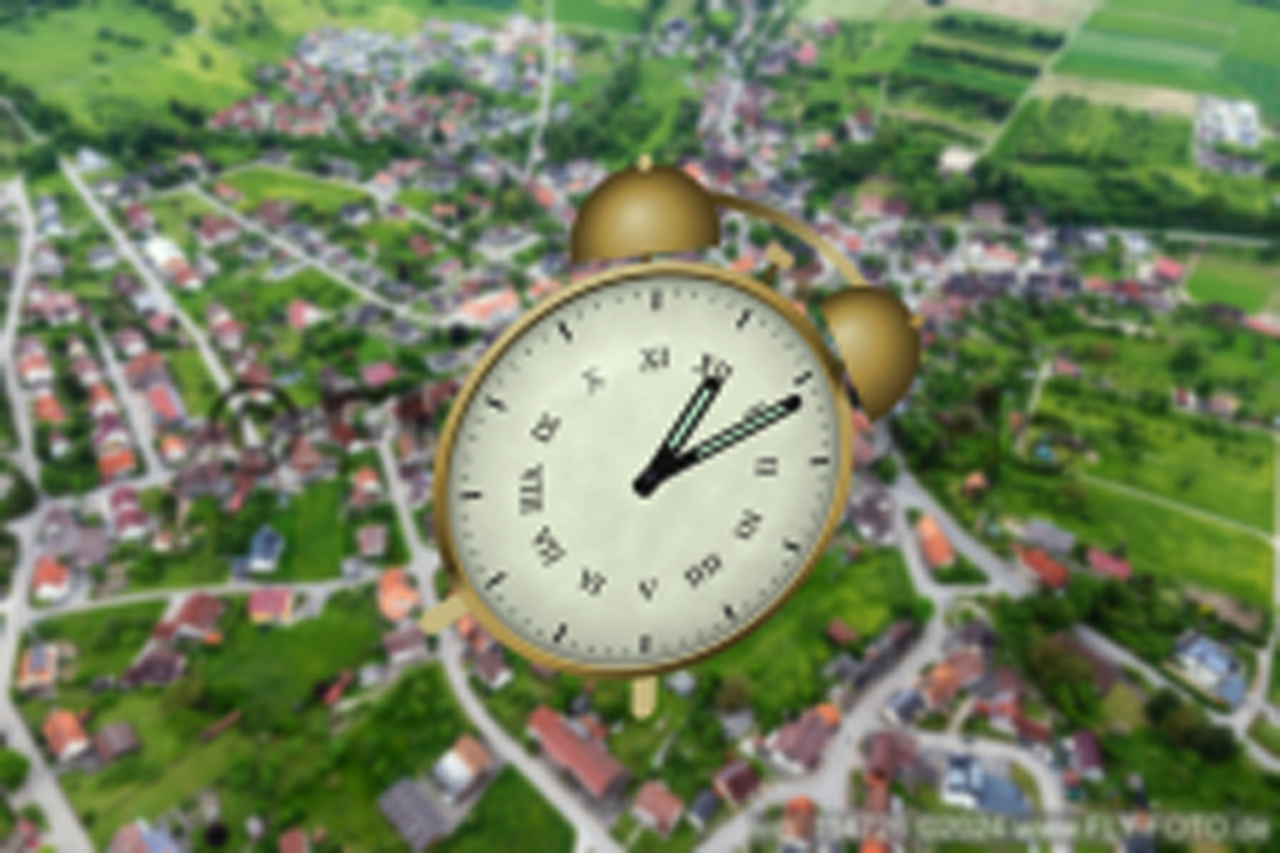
12h06
